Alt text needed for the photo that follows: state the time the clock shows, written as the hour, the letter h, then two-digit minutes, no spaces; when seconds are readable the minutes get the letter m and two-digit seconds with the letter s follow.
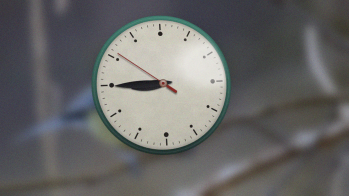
8h44m51s
